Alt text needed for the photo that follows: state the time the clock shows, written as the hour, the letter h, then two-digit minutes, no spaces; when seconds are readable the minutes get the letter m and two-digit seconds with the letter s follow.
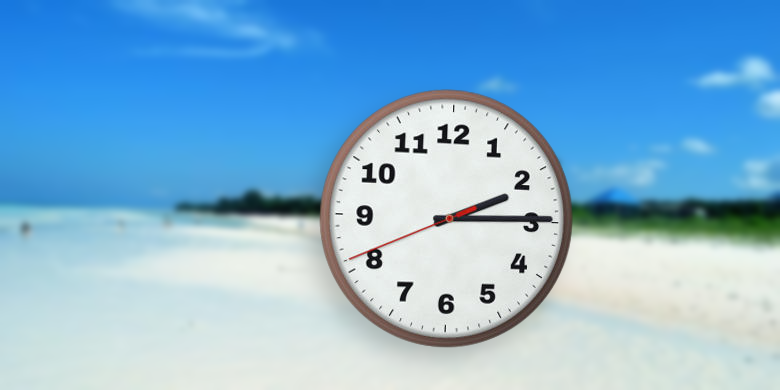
2h14m41s
